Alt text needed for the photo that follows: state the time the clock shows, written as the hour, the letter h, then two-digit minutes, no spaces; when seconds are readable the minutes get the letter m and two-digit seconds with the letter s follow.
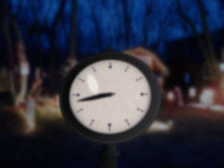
8h43
